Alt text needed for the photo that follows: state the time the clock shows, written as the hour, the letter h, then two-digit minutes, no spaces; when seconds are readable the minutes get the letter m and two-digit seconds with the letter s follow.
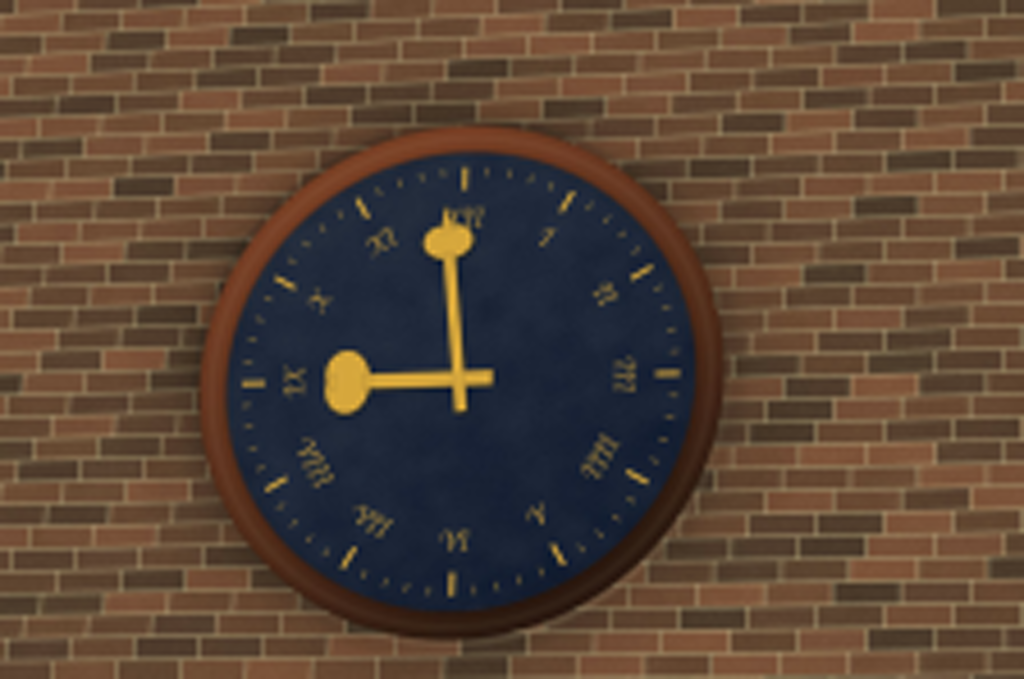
8h59
